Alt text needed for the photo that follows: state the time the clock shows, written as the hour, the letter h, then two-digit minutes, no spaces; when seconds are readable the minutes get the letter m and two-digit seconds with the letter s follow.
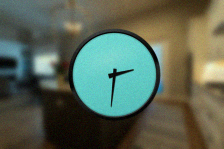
2h31
